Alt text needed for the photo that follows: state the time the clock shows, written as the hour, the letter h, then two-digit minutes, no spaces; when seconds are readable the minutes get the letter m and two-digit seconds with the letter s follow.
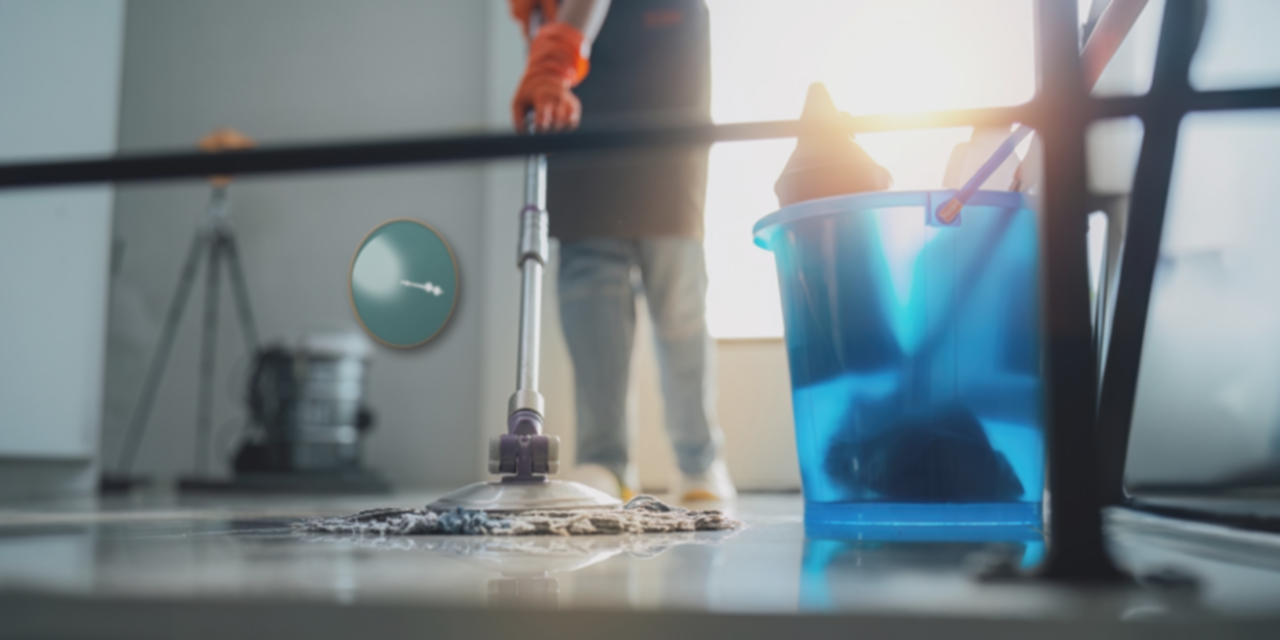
3h17
